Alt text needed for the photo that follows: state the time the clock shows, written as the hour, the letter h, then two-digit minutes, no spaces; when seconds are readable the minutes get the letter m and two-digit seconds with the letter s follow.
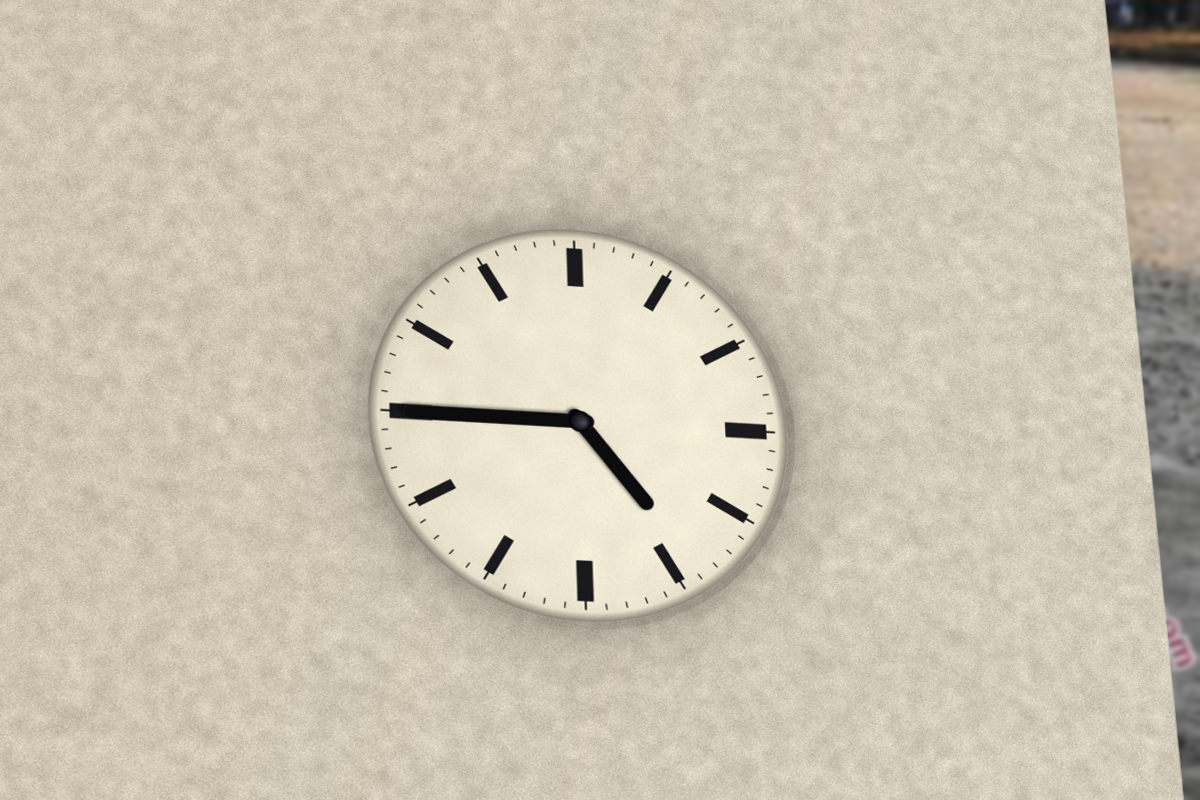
4h45
